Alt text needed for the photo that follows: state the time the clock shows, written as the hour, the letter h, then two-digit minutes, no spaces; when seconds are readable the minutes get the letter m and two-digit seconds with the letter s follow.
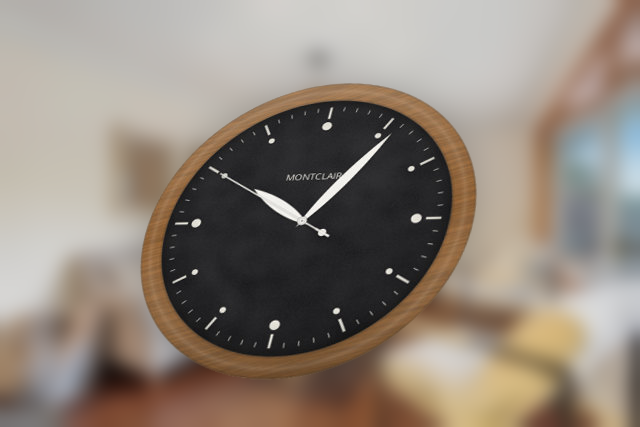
10h05m50s
